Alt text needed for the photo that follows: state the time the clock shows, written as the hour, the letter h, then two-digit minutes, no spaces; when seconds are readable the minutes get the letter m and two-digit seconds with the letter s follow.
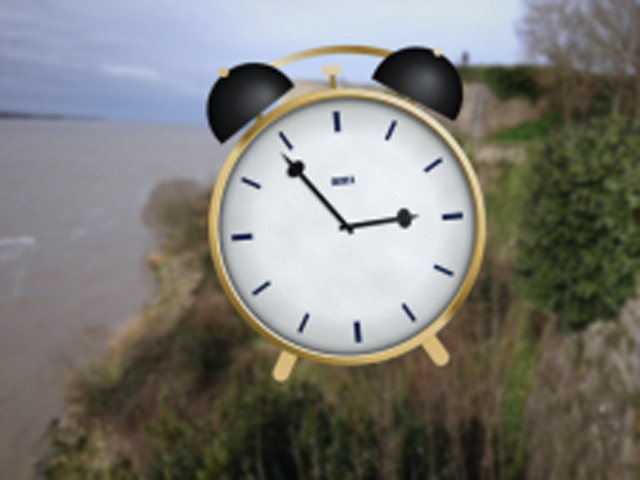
2h54
